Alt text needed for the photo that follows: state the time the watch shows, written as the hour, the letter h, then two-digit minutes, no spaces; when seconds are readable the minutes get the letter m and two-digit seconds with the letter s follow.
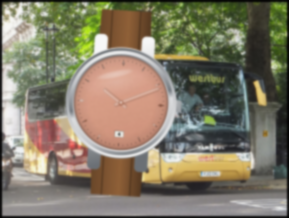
10h11
